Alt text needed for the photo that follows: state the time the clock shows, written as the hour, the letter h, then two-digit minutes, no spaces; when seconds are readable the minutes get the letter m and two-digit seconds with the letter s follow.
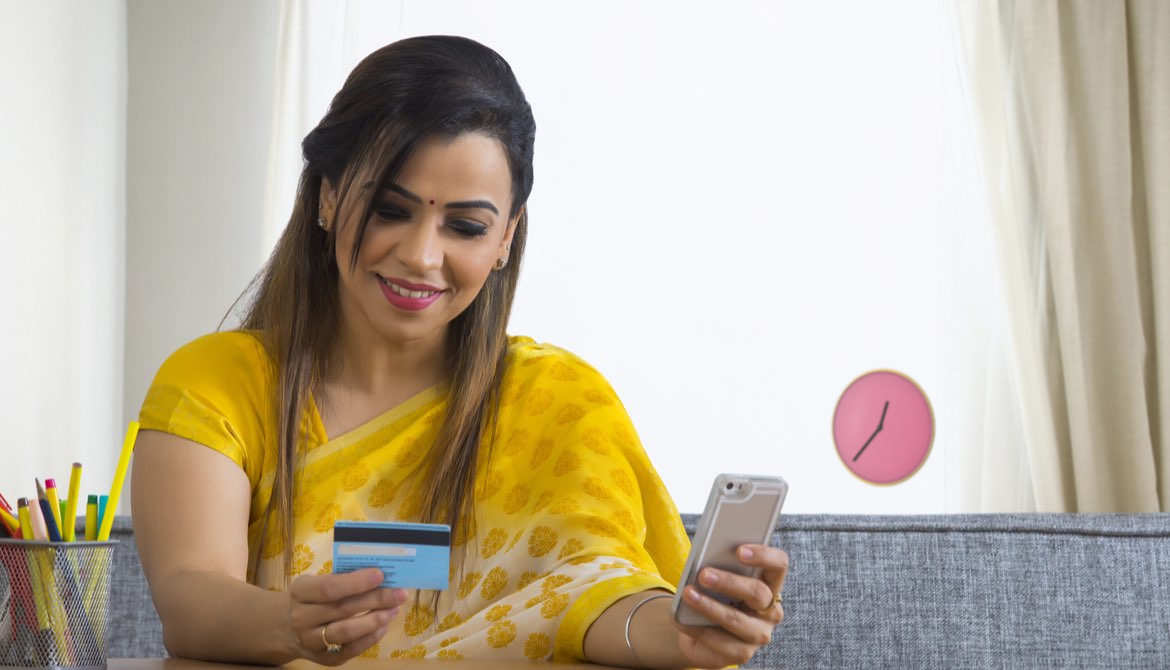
12h37
